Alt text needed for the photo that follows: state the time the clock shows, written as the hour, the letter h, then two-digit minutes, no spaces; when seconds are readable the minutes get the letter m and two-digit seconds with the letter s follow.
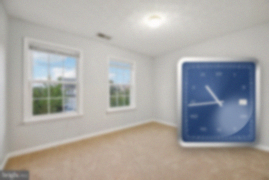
10h44
